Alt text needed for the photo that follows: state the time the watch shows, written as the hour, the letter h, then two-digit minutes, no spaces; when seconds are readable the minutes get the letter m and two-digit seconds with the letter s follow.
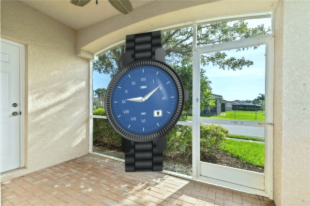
9h09
